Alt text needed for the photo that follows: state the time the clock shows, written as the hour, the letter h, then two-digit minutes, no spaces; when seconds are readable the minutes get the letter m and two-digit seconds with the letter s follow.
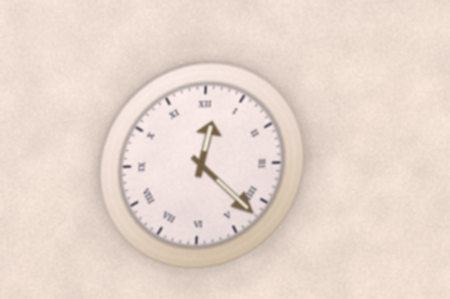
12h22
